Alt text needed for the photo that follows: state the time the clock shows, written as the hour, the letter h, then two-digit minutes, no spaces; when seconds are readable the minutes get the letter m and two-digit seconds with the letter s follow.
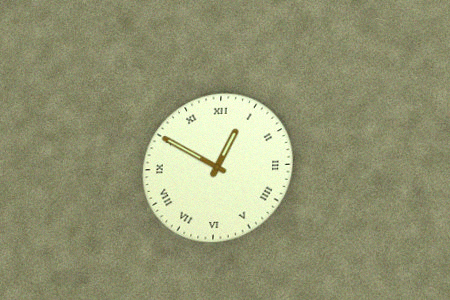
12h50
